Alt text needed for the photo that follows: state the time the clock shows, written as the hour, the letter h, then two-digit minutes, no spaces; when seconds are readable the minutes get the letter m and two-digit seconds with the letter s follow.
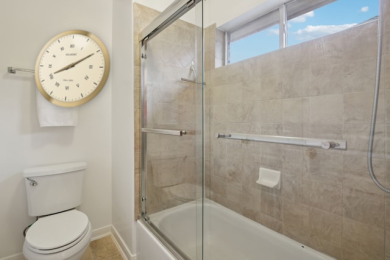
8h10
